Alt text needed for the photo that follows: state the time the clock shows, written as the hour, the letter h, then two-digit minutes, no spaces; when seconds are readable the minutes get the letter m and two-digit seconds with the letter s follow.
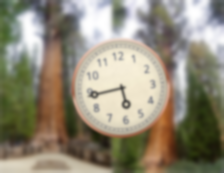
5h44
